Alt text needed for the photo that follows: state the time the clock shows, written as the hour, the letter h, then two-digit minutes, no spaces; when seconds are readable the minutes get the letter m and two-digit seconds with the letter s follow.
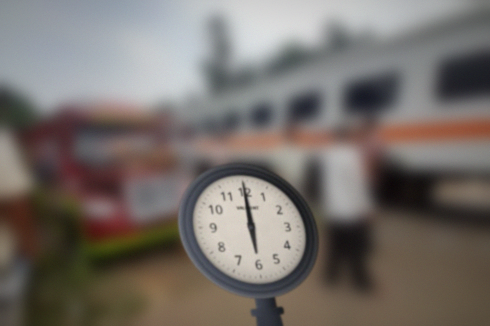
6h00
